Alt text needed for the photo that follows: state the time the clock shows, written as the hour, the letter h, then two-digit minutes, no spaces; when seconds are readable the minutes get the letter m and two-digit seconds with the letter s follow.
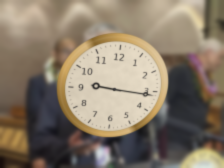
9h16
